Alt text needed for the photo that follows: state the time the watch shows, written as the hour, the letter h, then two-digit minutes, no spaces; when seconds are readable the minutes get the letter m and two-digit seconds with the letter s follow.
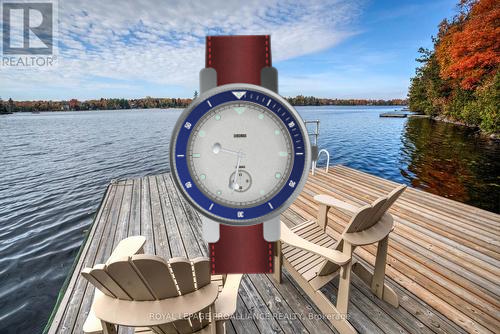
9h32
